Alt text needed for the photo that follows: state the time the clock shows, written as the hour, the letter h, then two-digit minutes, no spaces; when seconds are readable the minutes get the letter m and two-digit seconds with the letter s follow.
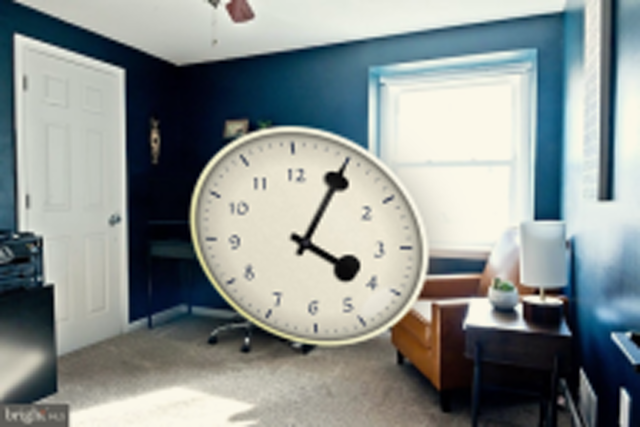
4h05
